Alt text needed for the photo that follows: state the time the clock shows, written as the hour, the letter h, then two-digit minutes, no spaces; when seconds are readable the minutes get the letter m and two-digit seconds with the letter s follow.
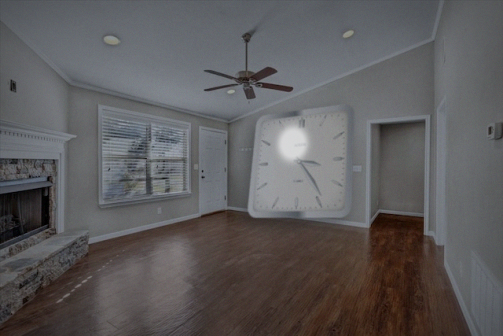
3h24
